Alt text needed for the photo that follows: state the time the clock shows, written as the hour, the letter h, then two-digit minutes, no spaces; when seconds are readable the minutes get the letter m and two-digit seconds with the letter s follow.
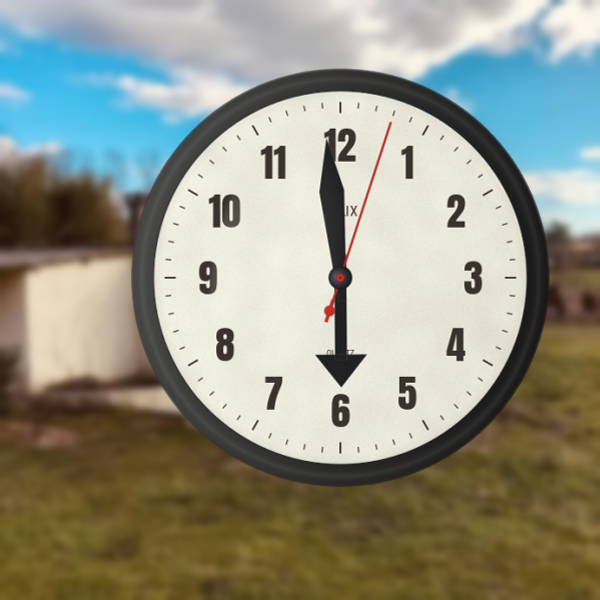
5h59m03s
